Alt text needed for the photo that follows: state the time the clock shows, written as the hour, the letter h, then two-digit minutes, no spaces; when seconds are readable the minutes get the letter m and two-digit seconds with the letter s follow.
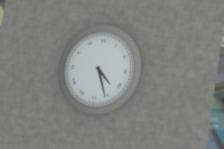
4h26
